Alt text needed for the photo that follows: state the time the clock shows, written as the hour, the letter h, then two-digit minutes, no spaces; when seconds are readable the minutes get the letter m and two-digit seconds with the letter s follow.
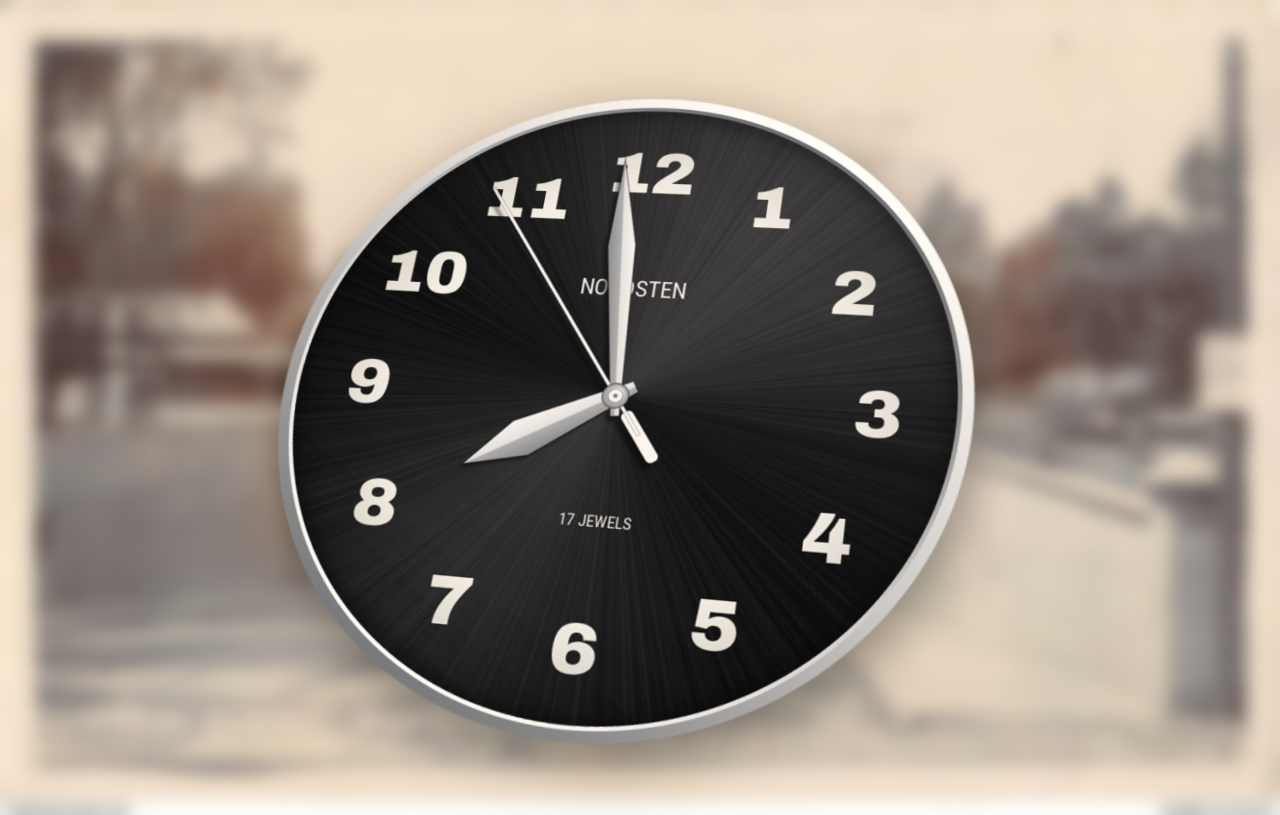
7h58m54s
